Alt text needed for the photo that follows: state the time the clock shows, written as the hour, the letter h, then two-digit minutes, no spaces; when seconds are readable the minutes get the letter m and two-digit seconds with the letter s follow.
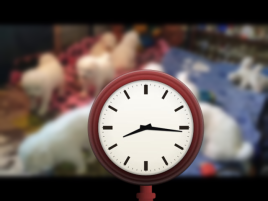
8h16
